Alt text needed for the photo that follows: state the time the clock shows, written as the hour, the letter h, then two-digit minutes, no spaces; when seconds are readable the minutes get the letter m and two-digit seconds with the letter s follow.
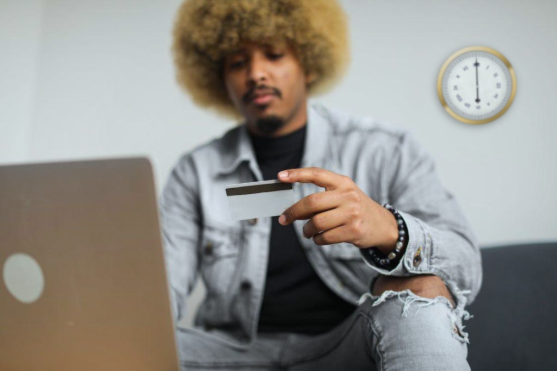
6h00
